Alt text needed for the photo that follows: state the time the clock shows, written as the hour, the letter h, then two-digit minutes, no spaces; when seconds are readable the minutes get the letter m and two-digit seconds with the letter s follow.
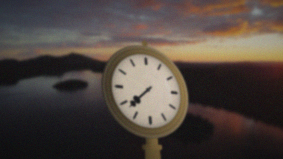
7h38
